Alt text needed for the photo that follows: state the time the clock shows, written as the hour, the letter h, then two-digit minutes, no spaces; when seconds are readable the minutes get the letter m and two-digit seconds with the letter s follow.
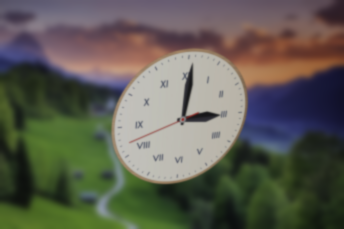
3h00m42s
